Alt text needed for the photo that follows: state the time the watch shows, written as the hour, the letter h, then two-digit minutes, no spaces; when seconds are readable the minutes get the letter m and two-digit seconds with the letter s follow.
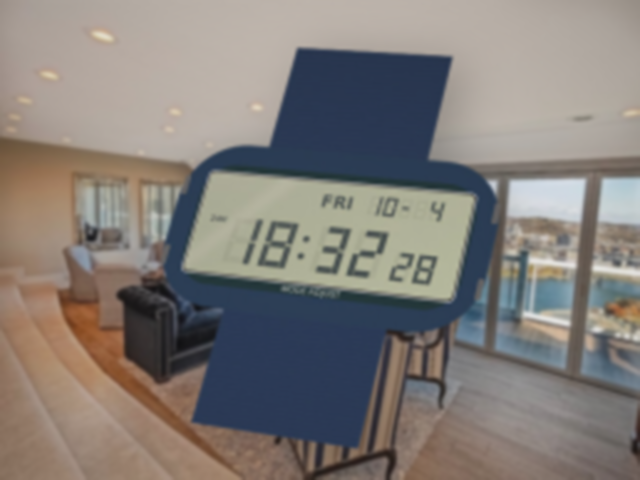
18h32m28s
